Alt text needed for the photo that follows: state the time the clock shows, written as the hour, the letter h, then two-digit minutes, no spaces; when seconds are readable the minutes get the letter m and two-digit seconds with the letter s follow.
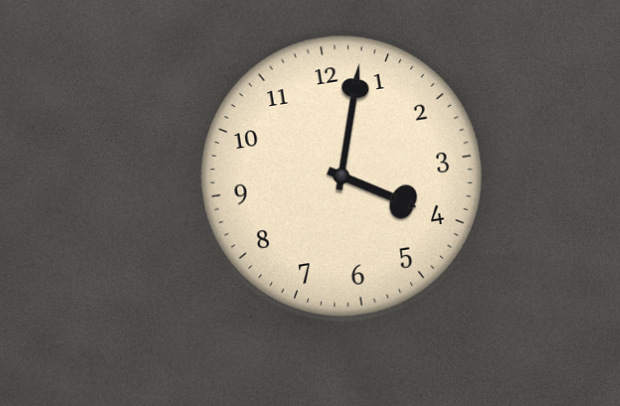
4h03
